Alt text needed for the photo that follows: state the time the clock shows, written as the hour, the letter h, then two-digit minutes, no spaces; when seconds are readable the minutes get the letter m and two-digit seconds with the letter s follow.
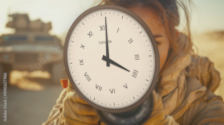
4h01
